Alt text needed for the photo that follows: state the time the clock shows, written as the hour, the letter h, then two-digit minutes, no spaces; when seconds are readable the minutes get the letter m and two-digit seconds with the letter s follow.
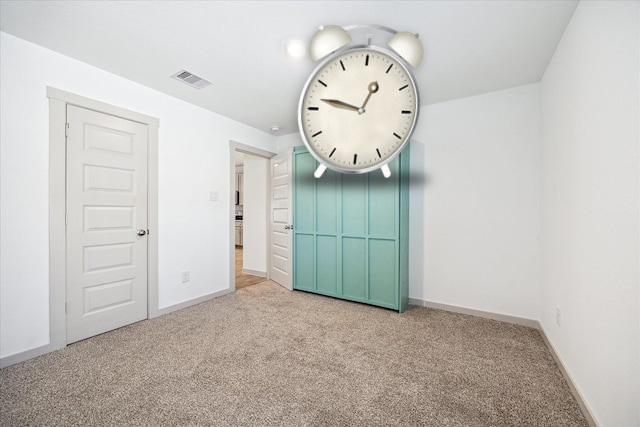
12h47
